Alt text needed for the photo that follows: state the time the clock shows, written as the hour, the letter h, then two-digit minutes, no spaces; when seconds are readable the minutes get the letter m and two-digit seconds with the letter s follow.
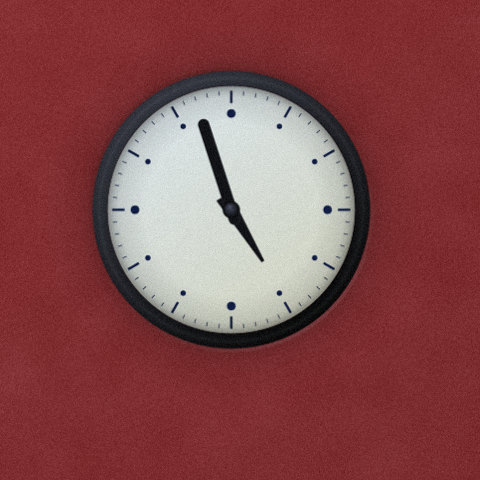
4h57
